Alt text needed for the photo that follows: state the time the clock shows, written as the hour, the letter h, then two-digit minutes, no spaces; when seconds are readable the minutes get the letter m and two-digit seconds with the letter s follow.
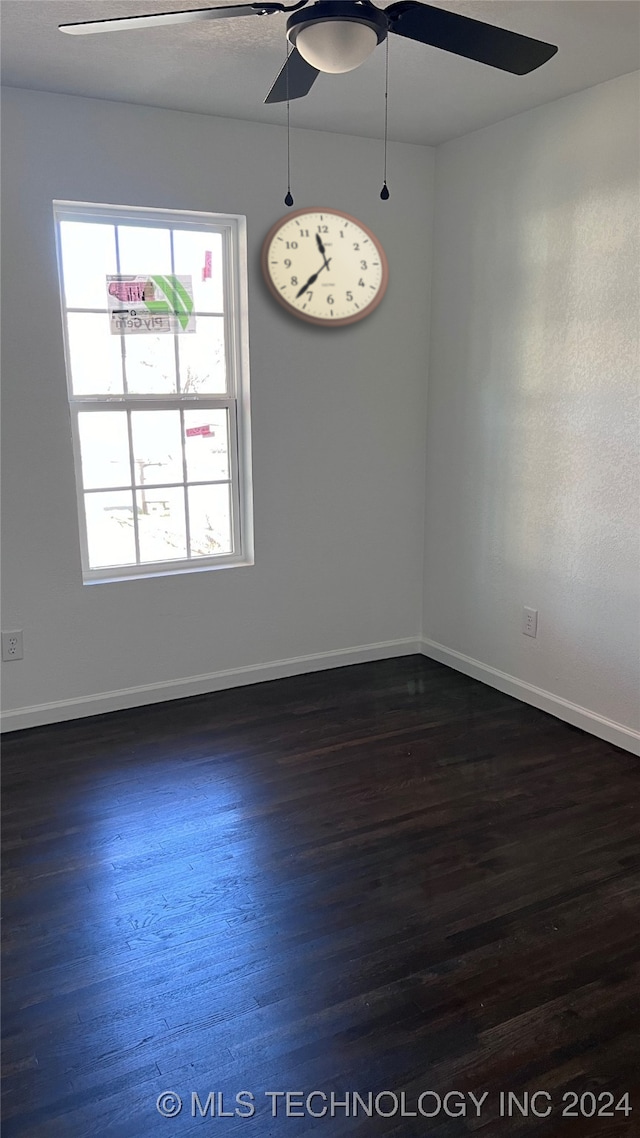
11h37
